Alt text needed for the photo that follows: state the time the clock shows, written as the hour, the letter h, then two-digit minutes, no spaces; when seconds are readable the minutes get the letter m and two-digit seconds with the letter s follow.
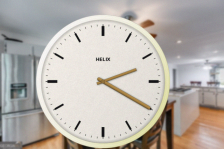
2h20
